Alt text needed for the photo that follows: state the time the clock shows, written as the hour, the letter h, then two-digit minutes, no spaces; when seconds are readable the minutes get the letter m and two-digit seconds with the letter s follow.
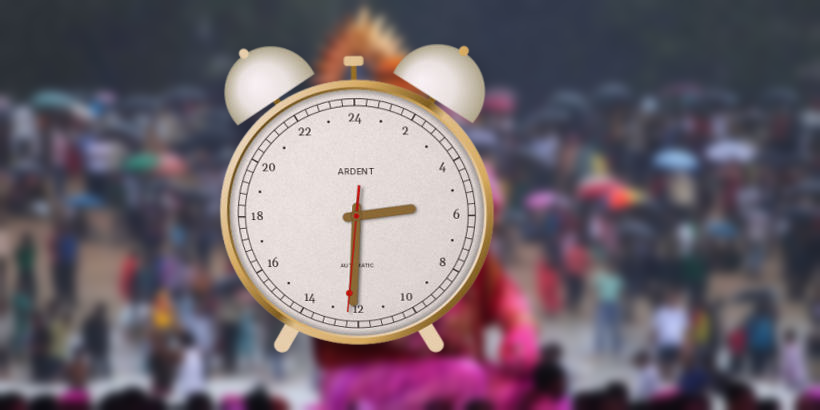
5h30m31s
